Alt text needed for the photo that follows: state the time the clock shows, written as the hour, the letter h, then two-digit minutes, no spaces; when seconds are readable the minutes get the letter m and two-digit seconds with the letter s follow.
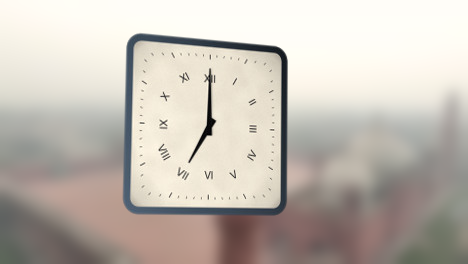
7h00
